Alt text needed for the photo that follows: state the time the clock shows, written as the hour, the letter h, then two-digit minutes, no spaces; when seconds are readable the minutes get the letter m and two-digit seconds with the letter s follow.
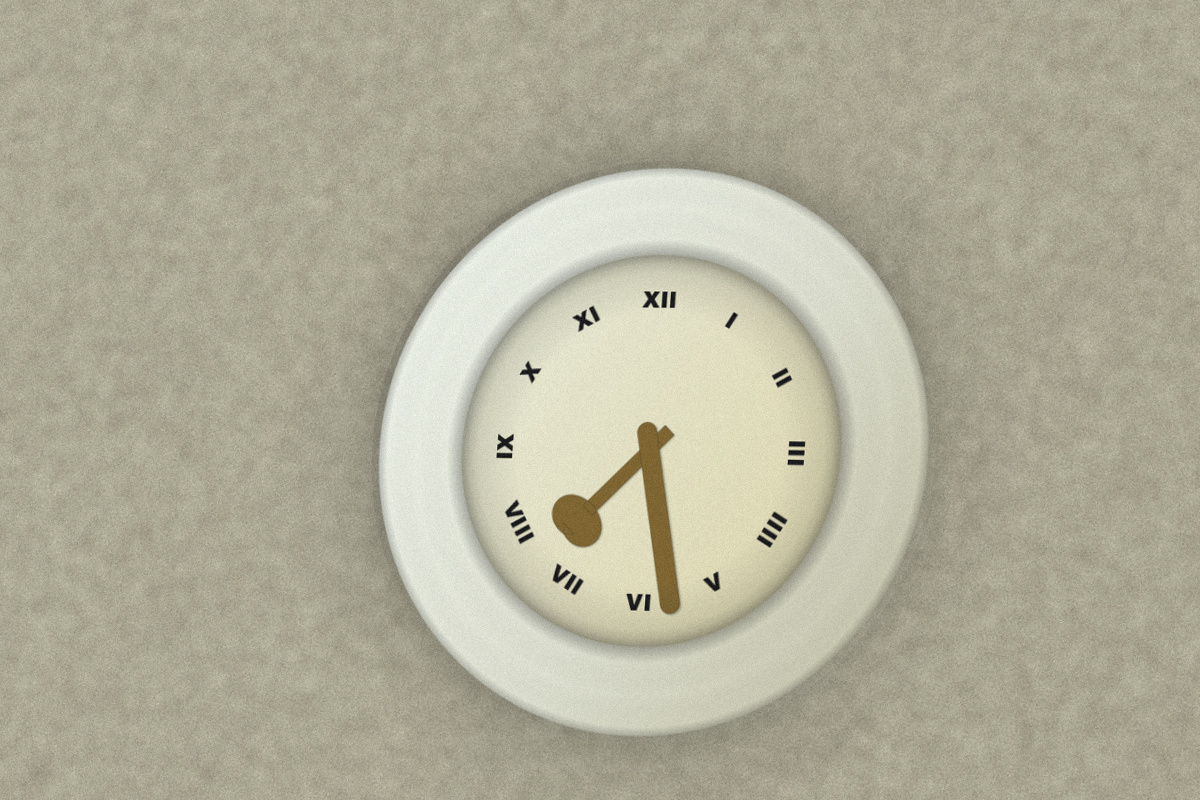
7h28
